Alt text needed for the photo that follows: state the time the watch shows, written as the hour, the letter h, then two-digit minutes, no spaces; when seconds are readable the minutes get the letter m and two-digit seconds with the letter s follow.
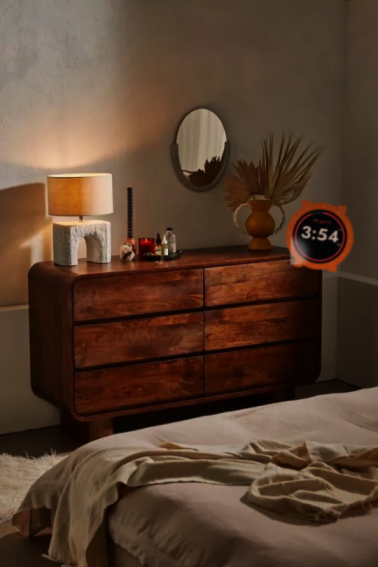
3h54
